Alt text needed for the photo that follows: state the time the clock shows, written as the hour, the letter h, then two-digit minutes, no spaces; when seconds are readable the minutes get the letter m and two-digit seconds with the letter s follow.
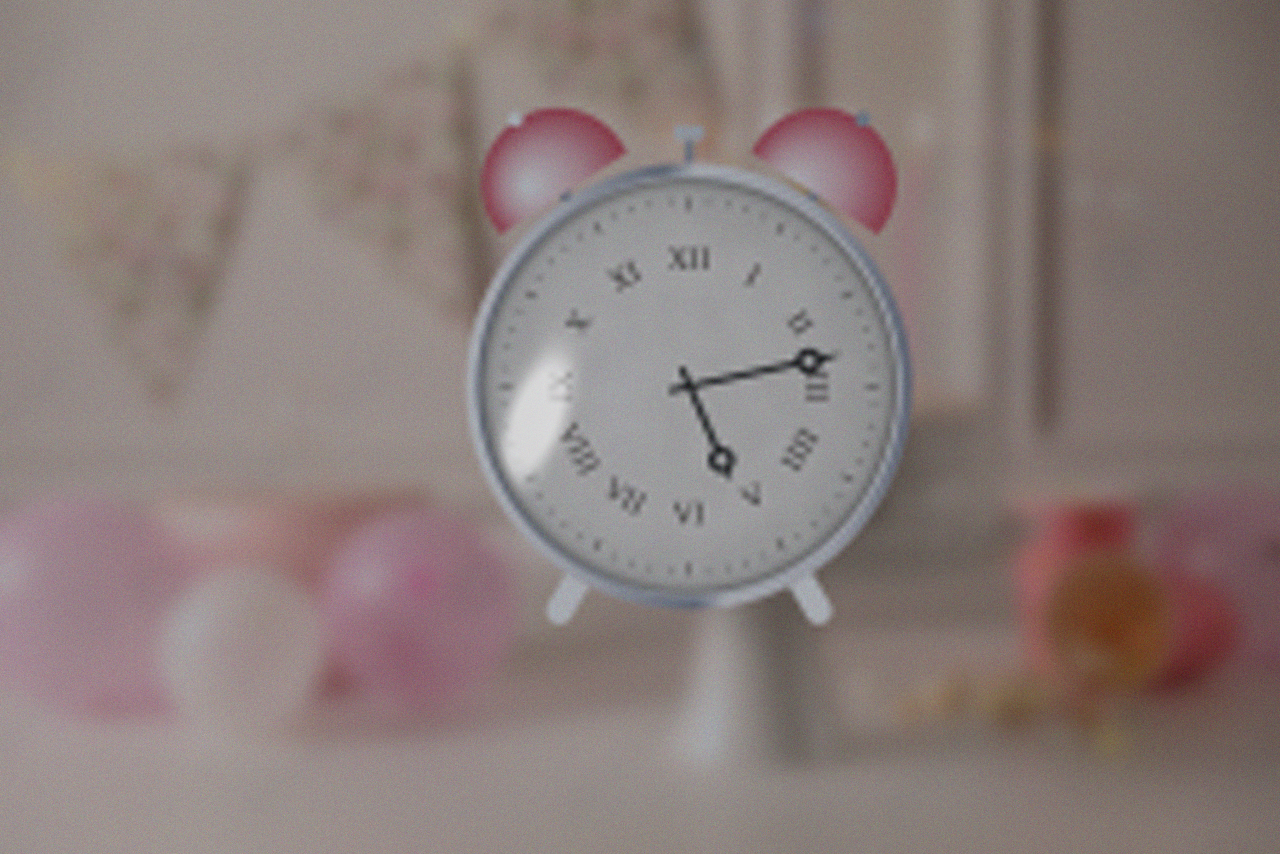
5h13
